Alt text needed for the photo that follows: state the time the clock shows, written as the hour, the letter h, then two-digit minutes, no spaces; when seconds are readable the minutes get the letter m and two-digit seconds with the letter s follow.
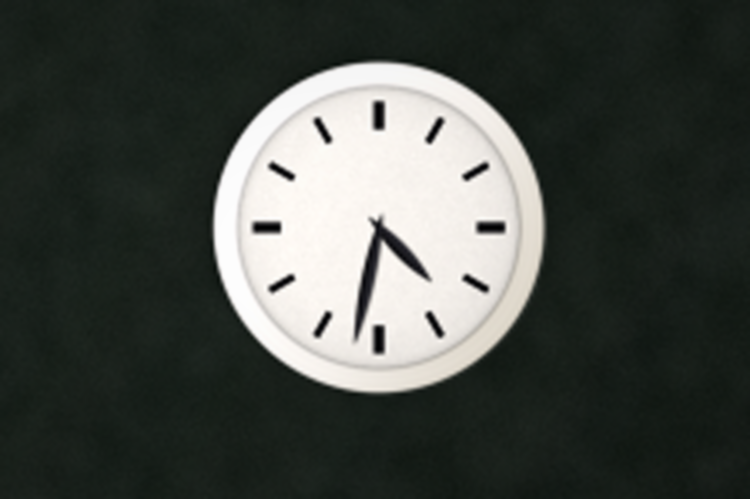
4h32
